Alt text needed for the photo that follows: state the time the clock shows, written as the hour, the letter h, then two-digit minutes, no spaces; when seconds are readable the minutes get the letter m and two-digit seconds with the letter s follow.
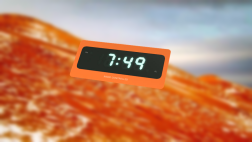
7h49
